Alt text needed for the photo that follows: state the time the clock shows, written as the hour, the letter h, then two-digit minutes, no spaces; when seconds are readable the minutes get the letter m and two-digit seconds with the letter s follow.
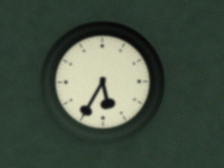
5h35
